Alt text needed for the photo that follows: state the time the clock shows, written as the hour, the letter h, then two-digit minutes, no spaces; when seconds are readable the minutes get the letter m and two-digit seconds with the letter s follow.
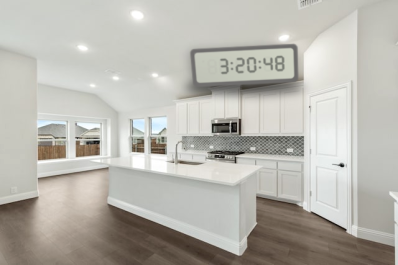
3h20m48s
